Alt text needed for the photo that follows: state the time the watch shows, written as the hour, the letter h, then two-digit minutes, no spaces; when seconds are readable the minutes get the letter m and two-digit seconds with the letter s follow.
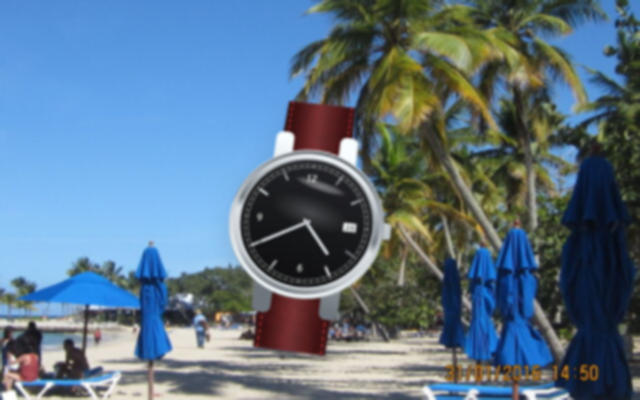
4h40
